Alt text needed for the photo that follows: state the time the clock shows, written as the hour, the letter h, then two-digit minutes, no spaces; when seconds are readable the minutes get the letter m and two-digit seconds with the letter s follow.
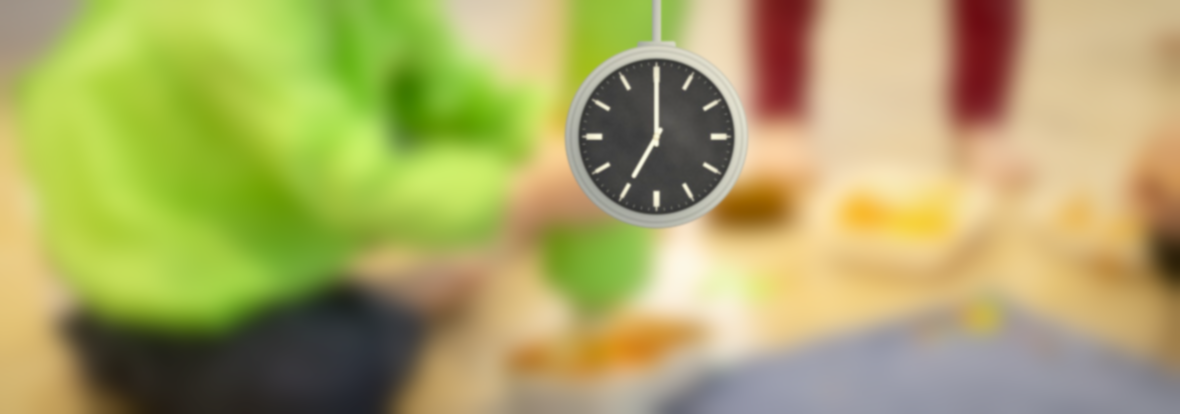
7h00
